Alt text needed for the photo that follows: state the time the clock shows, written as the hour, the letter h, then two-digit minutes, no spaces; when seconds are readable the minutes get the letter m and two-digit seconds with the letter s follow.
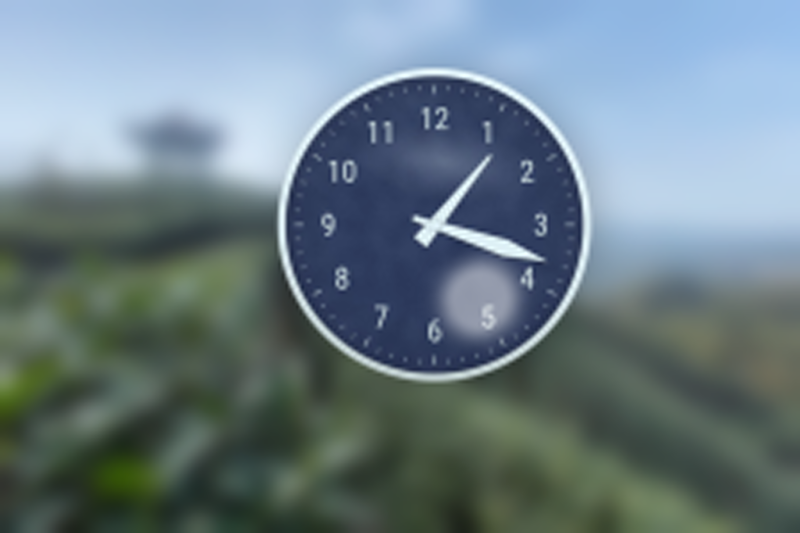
1h18
